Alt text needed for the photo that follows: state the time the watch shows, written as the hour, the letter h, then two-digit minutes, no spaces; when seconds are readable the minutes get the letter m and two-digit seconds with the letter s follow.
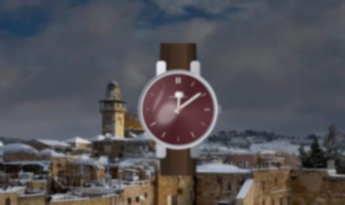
12h09
